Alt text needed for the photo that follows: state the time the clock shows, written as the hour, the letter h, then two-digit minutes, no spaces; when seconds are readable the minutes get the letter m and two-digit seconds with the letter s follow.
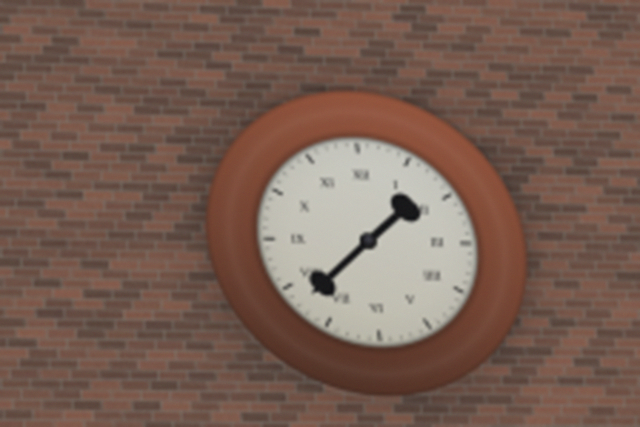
1h38
